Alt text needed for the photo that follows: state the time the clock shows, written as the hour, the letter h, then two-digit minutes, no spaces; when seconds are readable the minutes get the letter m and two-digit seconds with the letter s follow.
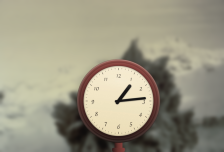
1h14
